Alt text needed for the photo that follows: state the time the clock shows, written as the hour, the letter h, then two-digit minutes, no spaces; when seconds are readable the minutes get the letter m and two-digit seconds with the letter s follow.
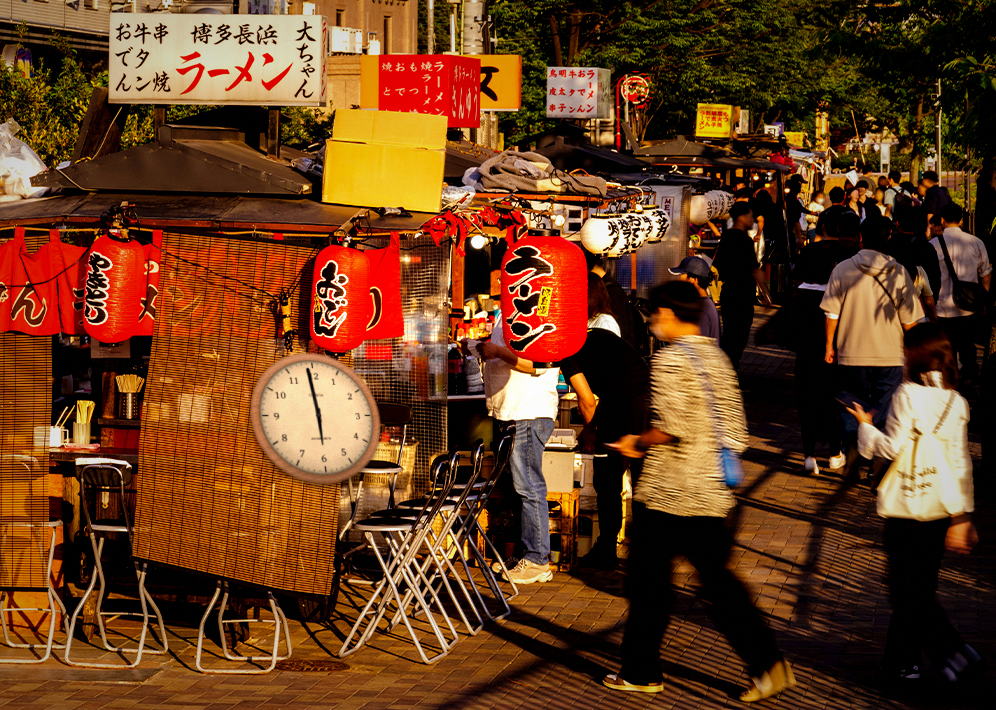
5h59
